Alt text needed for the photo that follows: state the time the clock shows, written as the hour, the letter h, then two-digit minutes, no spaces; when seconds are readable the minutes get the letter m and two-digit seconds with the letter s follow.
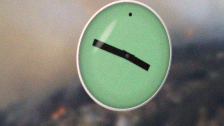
3h48
